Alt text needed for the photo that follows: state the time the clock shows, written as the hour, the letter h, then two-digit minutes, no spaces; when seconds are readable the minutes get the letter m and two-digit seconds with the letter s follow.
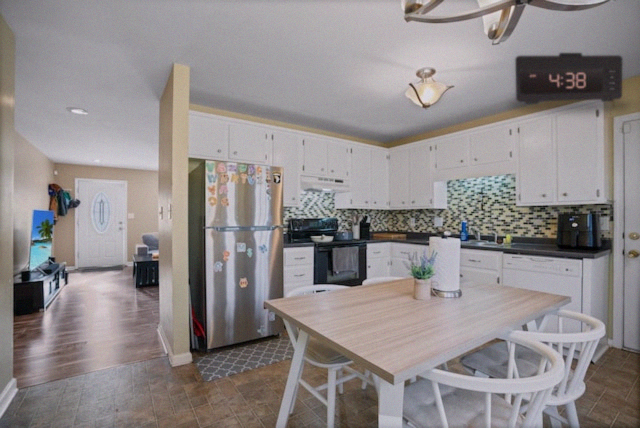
4h38
